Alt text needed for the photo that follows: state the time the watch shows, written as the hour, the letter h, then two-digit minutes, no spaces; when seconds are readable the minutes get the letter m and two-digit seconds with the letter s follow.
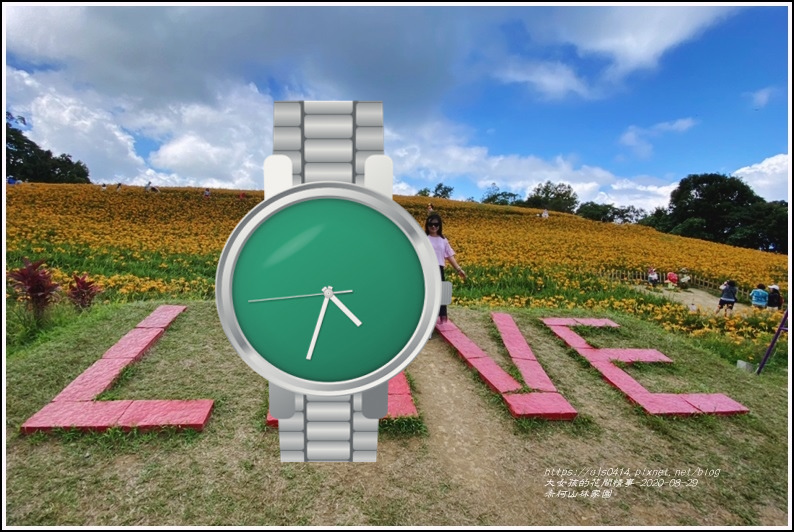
4h32m44s
